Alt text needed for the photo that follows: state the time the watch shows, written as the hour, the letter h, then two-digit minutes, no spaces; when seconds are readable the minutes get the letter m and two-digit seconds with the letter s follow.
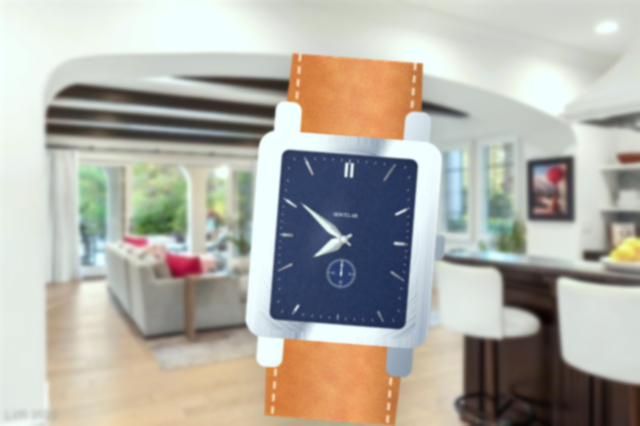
7h51
